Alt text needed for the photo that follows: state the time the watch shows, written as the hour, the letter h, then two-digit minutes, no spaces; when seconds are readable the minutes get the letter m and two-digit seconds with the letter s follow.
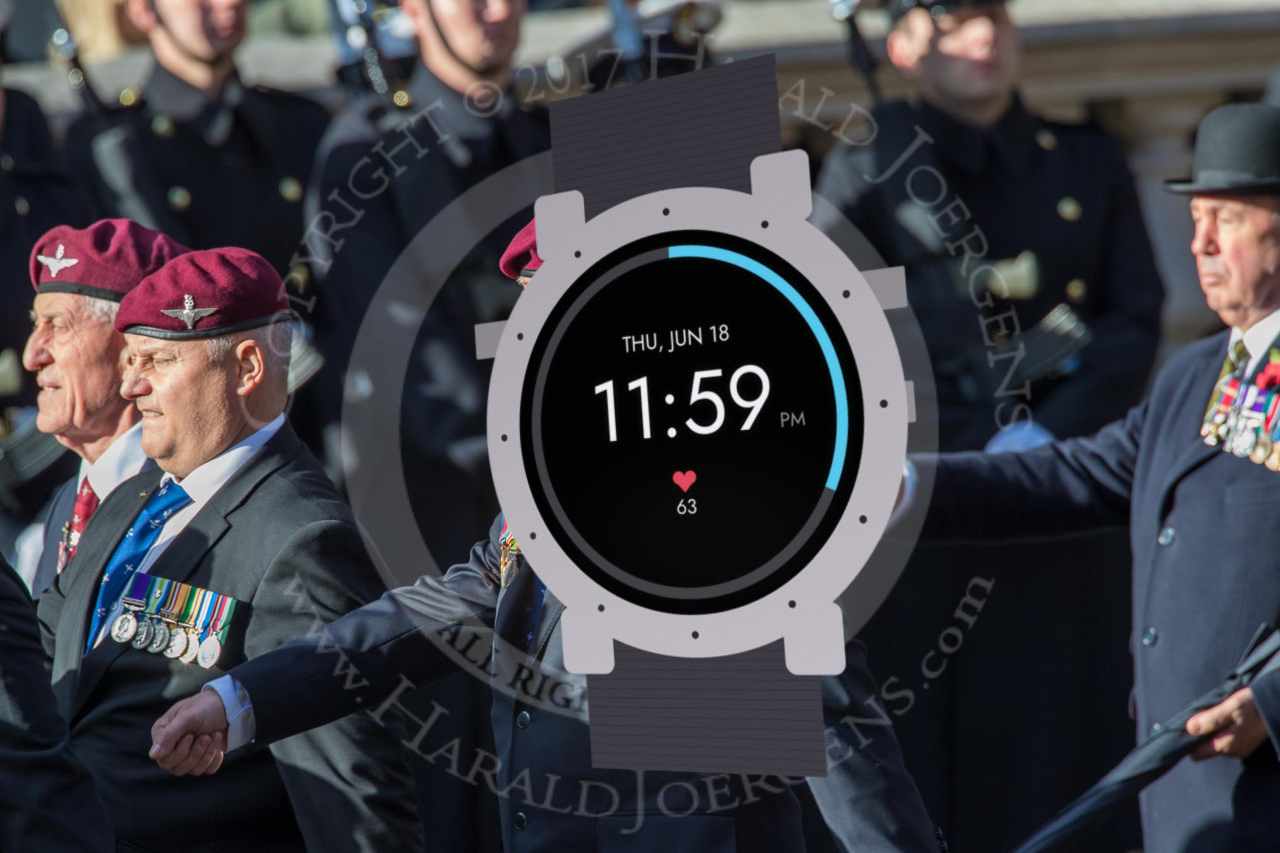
11h59
